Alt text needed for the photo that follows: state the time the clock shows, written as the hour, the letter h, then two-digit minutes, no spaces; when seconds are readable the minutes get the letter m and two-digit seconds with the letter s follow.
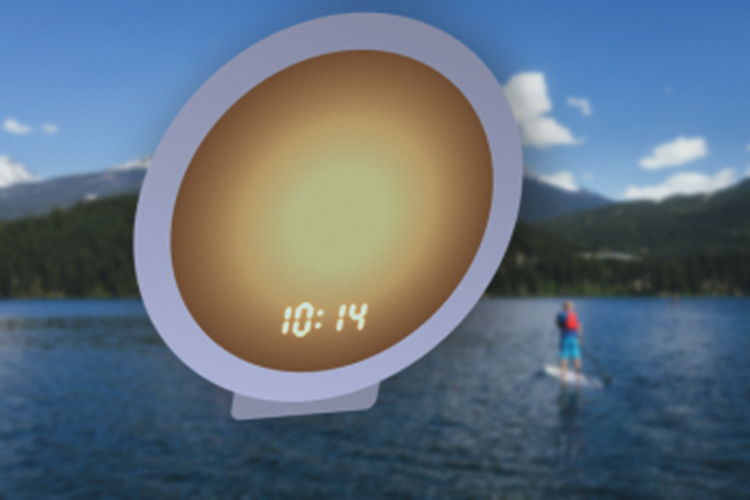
10h14
